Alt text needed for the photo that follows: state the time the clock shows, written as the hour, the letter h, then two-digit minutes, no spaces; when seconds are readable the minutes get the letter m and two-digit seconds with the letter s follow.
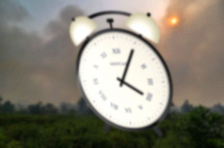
4h05
